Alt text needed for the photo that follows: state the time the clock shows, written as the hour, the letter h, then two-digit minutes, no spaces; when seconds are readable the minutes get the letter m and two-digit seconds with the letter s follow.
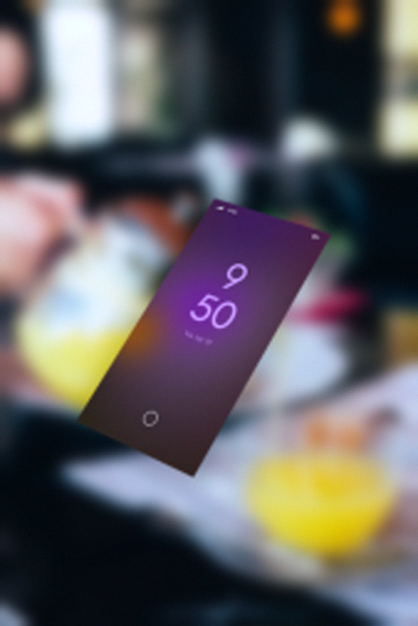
9h50
